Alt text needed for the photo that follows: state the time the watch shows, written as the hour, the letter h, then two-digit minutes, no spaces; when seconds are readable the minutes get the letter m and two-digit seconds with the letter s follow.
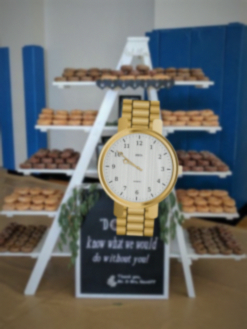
9h51
